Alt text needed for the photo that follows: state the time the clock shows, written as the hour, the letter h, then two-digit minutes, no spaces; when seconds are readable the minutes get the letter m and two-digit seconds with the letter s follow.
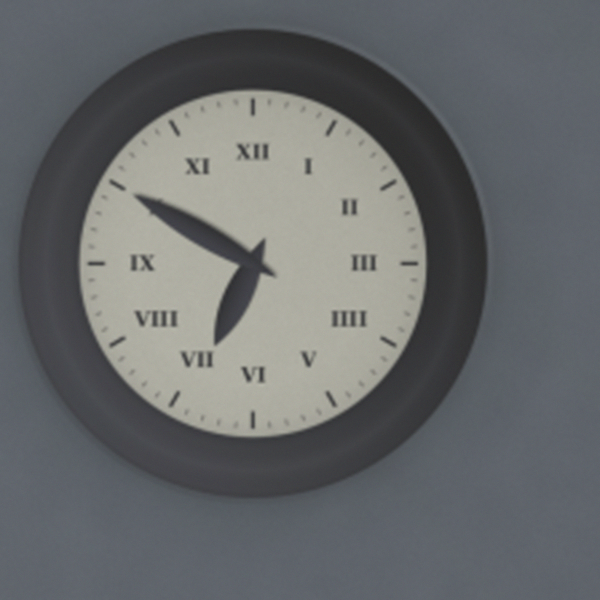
6h50
